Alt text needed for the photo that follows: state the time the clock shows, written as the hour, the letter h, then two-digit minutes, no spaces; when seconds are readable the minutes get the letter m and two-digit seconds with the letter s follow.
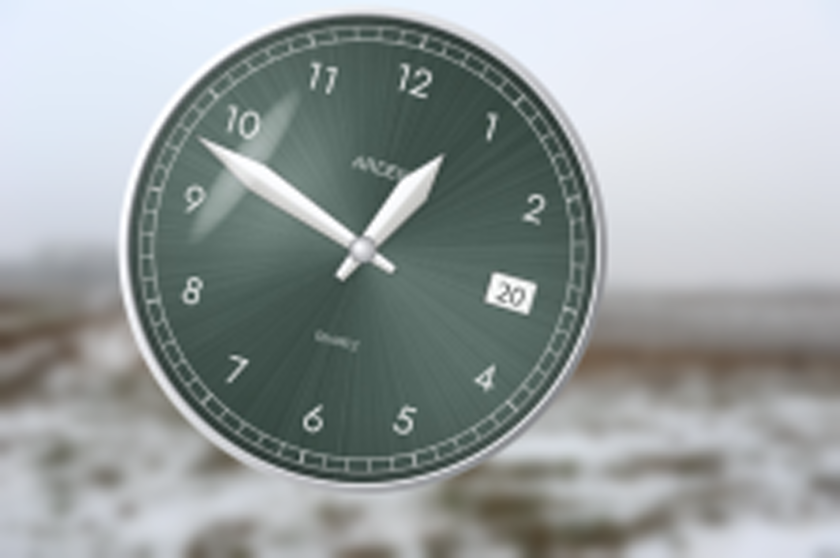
12h48
